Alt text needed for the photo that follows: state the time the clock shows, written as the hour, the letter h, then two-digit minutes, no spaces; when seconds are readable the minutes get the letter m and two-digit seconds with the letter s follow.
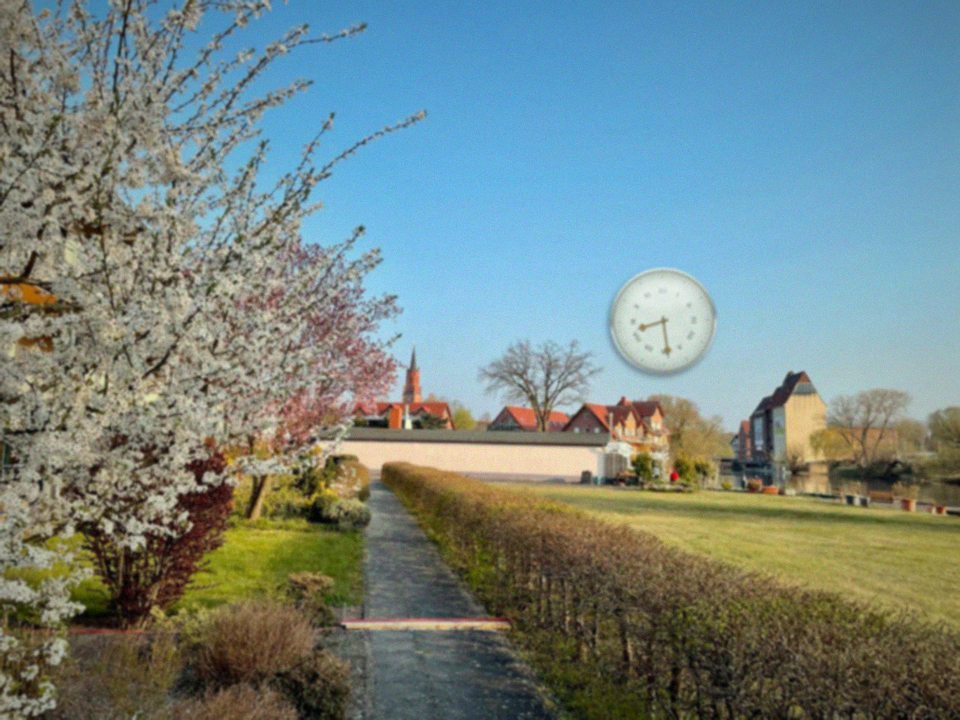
8h29
